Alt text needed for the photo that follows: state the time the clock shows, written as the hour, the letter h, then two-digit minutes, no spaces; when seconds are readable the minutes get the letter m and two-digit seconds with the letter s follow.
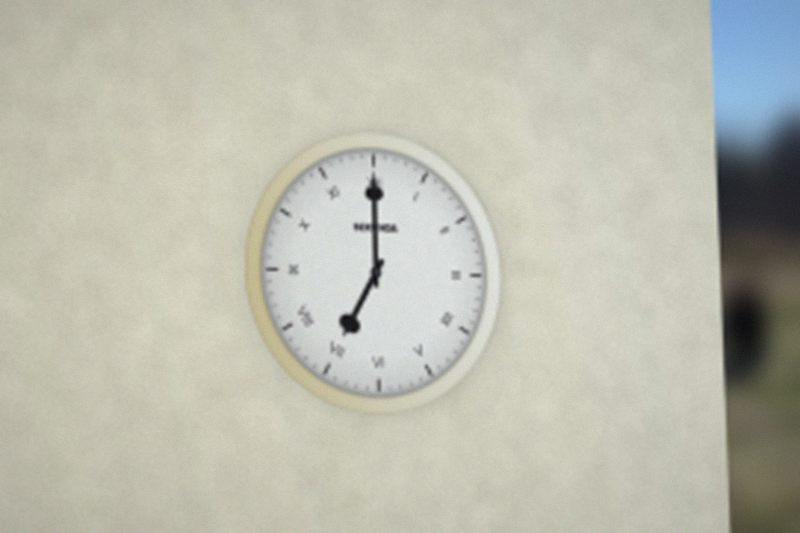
7h00
